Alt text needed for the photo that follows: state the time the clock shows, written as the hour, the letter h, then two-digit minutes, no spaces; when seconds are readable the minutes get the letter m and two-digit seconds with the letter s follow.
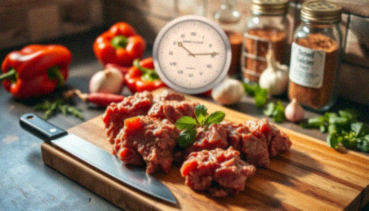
10h14
